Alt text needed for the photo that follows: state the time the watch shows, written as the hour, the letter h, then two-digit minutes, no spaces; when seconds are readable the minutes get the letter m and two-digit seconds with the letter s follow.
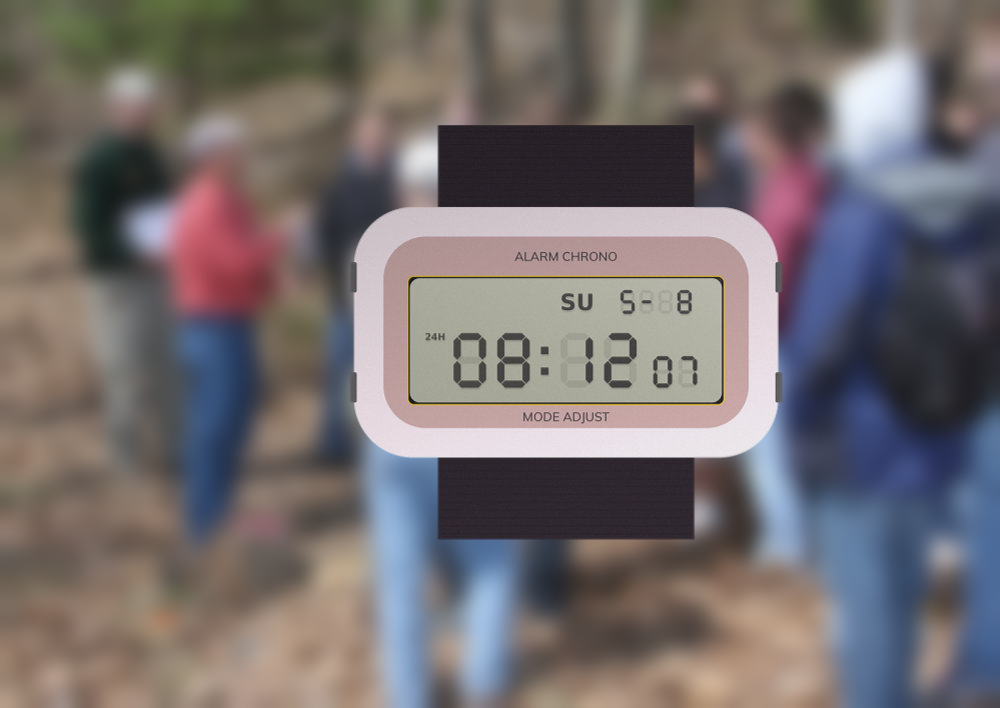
8h12m07s
